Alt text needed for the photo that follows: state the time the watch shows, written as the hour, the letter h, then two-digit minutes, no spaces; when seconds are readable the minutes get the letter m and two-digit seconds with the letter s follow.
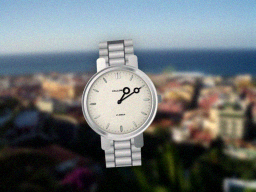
1h10
